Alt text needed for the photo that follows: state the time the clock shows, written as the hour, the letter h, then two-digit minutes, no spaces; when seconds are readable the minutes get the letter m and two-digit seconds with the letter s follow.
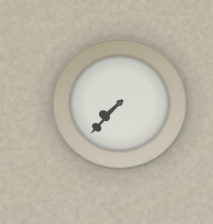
7h37
